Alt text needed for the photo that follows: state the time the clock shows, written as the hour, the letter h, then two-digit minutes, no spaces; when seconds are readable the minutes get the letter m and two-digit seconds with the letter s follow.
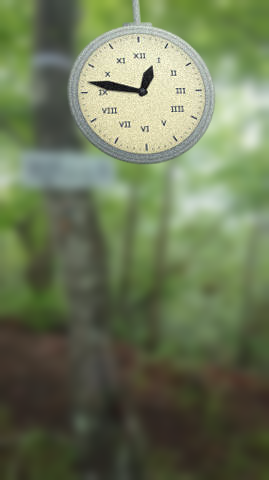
12h47
